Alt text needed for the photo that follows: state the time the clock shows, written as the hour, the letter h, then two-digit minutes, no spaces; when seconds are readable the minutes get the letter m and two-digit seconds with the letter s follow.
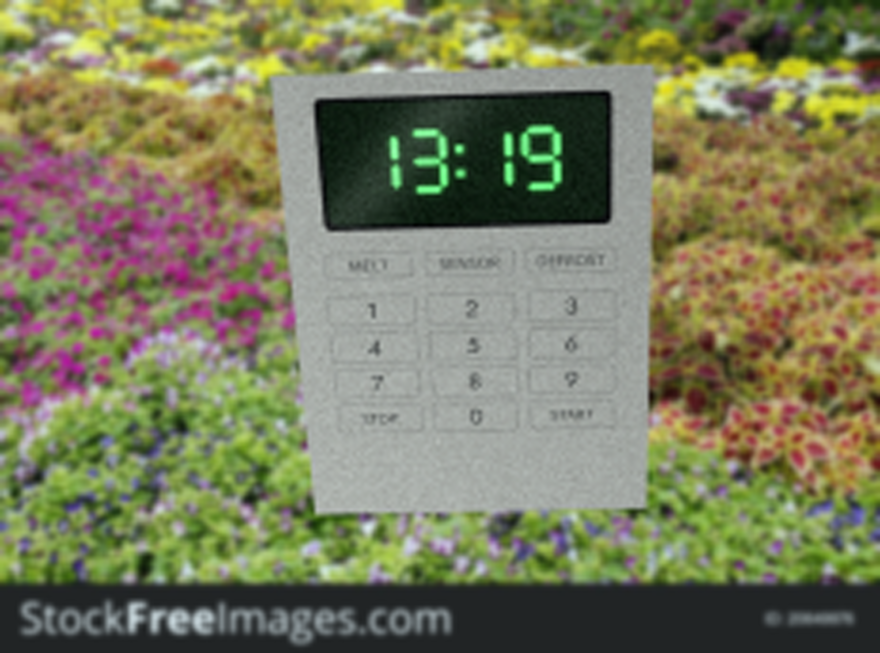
13h19
